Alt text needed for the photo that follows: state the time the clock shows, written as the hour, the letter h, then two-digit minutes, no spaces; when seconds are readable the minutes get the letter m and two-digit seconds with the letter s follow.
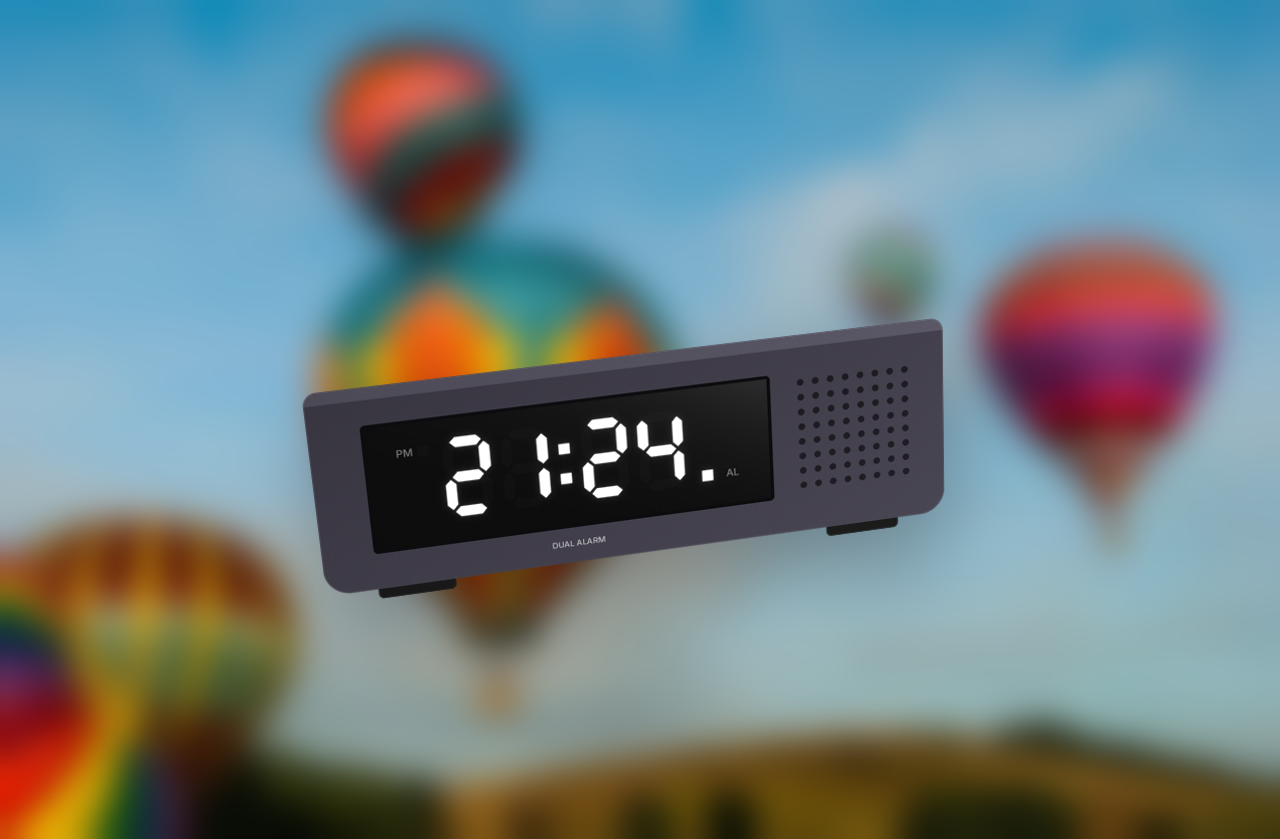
21h24
